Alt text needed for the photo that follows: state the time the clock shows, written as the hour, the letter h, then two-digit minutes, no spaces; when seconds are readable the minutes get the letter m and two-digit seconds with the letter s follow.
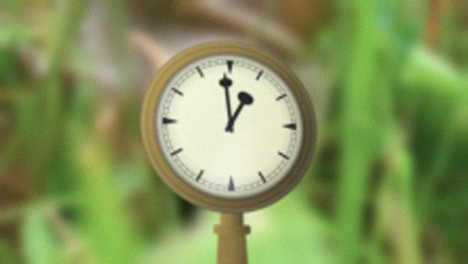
12h59
